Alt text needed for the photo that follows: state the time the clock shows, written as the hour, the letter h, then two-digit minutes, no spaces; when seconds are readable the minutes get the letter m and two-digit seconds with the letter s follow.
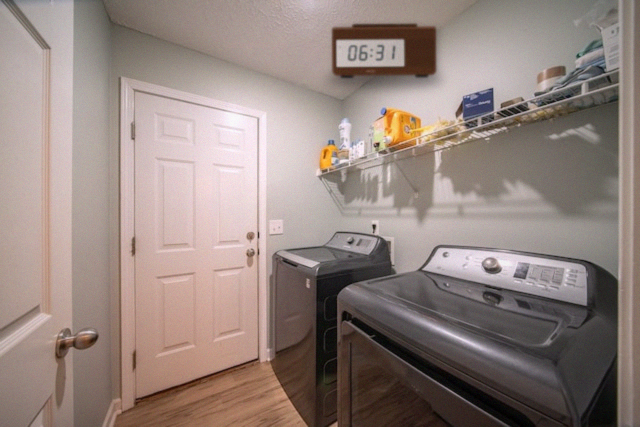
6h31
